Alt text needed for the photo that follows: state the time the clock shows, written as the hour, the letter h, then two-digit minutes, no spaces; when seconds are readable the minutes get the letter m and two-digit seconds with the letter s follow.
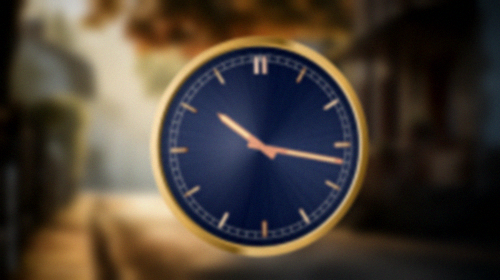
10h17
